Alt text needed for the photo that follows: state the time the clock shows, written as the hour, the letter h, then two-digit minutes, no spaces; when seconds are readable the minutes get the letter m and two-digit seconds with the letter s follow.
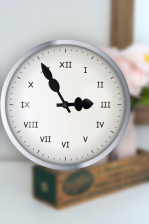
2h55
